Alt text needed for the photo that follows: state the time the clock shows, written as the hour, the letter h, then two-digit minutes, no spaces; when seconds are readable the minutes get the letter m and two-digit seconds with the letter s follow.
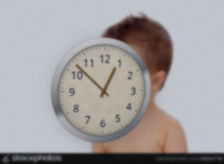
12h52
